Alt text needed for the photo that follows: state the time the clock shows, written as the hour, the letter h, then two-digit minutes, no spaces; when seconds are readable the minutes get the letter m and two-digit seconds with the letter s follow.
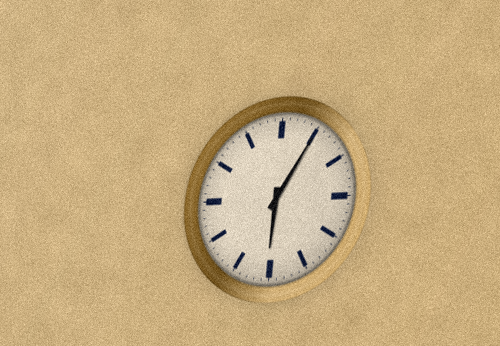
6h05
